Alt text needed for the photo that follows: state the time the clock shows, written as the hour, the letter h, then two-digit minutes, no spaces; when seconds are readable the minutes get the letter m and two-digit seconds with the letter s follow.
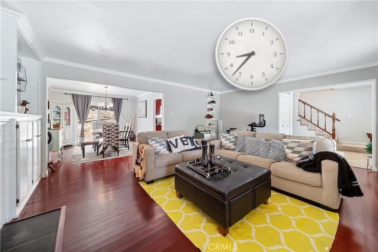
8h37
